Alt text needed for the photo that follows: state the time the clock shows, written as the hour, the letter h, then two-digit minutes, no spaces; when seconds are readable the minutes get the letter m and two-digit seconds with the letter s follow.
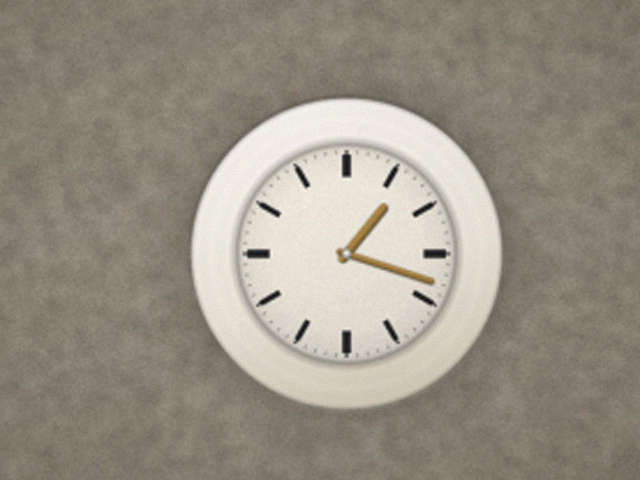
1h18
